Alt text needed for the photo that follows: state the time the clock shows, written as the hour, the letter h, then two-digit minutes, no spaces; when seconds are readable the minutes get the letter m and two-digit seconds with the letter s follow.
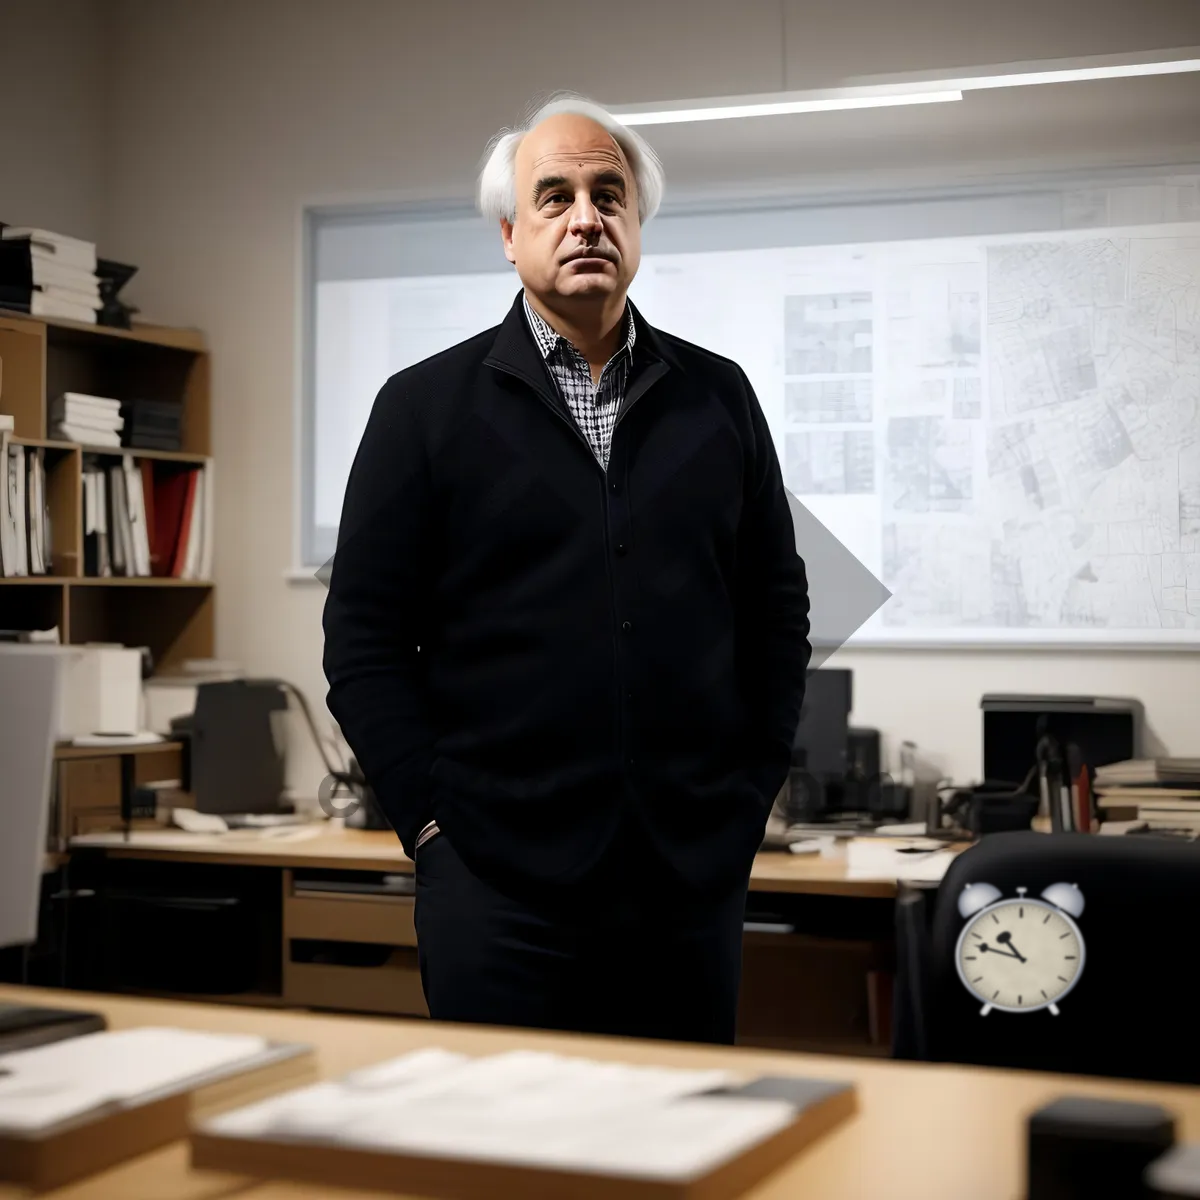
10h48
